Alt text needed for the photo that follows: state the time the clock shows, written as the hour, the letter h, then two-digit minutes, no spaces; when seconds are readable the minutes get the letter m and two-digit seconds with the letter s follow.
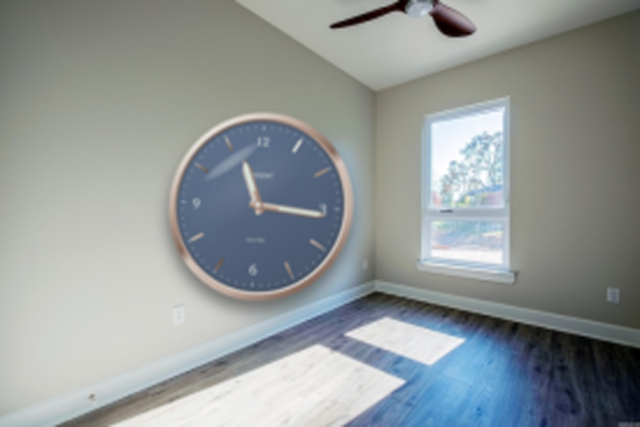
11h16
